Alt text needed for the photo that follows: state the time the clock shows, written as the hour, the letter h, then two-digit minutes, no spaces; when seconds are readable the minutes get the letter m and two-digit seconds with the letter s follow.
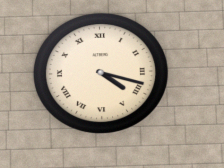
4h18
